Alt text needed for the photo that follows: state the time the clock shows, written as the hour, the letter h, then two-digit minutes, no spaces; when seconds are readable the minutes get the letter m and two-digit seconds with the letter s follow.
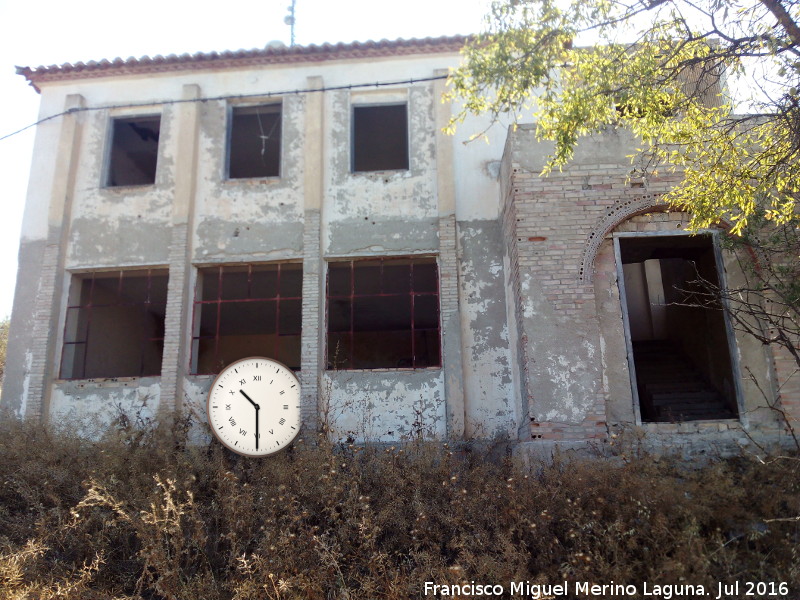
10h30
